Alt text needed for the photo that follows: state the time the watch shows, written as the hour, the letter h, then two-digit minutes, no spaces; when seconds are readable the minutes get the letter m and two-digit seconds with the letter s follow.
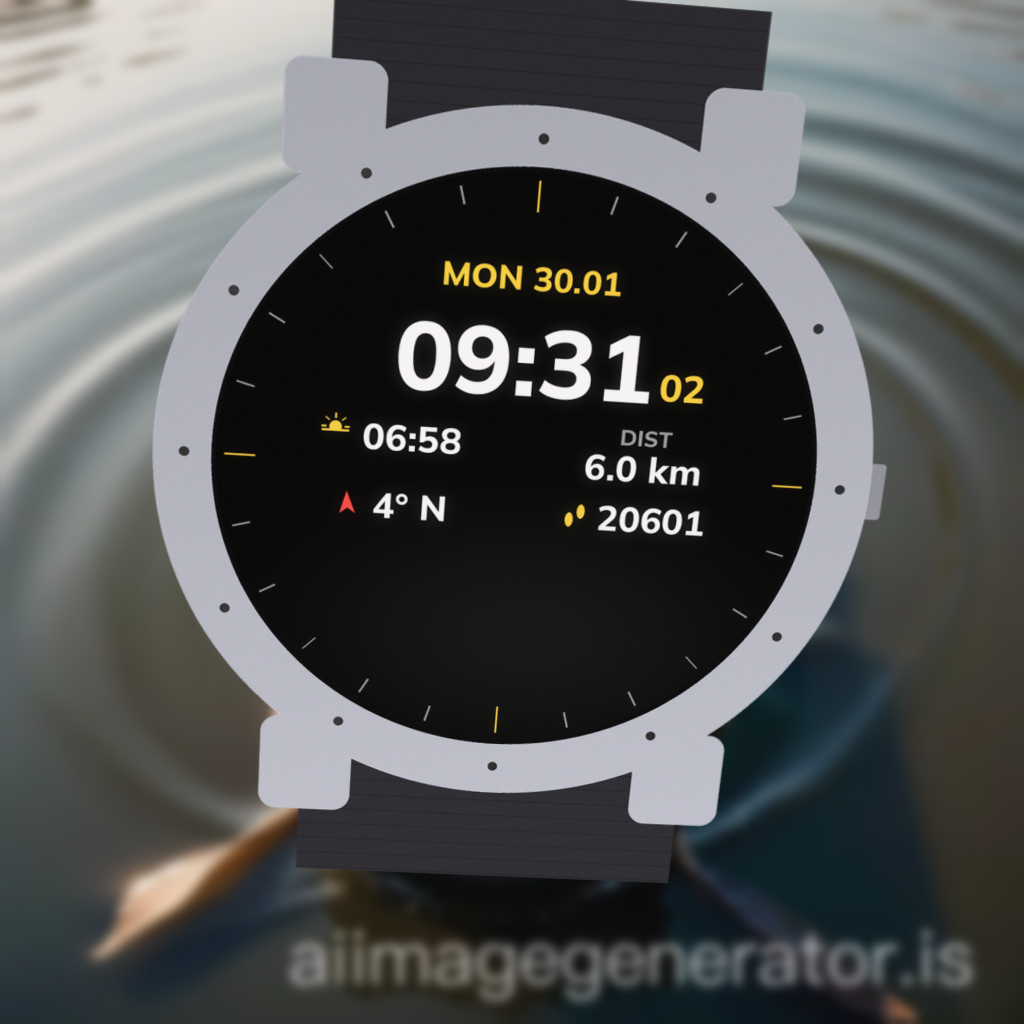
9h31m02s
